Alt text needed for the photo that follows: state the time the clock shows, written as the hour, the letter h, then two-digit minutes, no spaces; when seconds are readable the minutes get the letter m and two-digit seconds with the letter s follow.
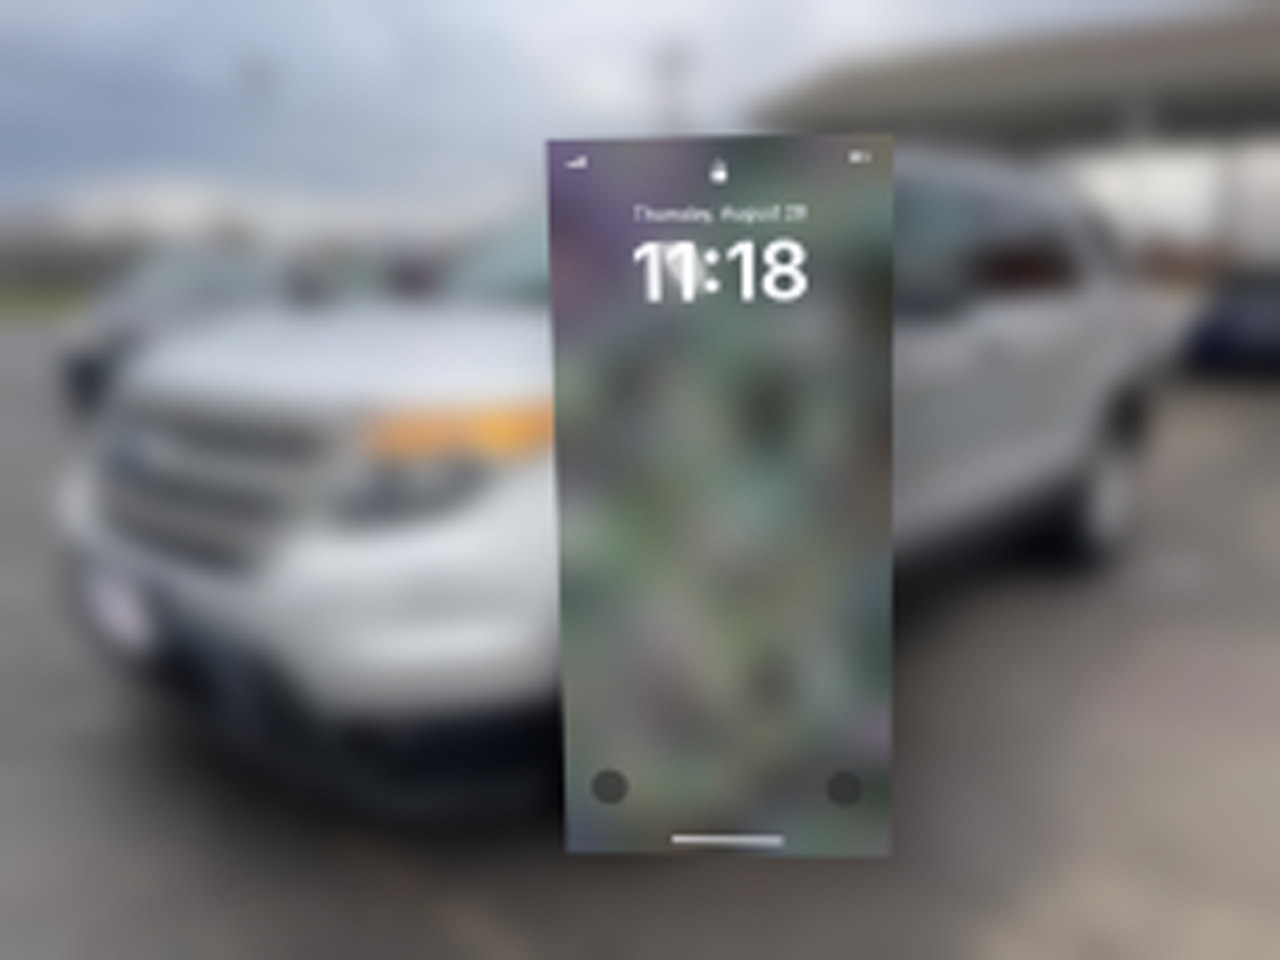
11h18
